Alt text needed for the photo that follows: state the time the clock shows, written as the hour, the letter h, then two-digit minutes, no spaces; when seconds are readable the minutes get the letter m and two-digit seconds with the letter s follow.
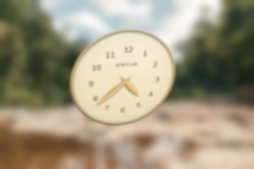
4h38
